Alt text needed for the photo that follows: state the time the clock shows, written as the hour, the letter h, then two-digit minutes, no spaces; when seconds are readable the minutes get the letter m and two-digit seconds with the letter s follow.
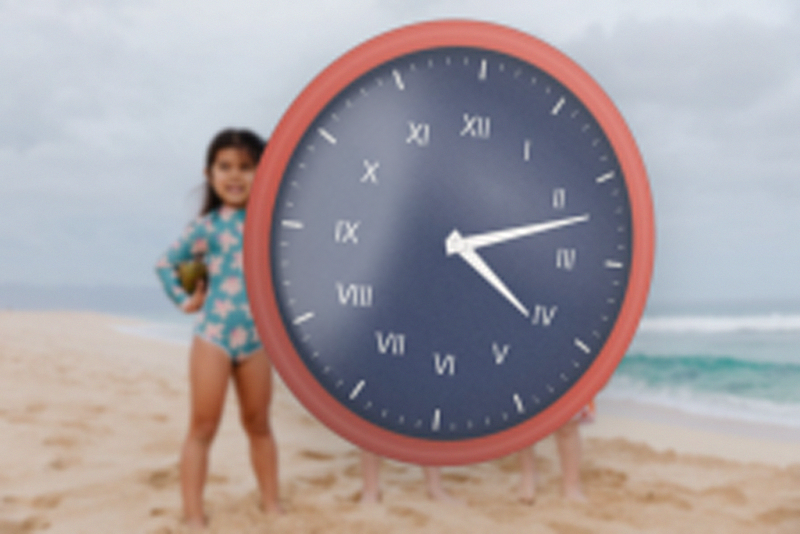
4h12
